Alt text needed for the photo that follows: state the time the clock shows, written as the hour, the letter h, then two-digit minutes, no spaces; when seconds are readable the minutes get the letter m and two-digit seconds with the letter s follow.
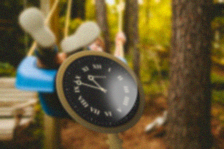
10h48
